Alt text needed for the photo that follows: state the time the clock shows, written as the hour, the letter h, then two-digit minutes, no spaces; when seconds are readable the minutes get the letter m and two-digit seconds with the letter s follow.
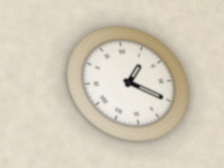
1h20
